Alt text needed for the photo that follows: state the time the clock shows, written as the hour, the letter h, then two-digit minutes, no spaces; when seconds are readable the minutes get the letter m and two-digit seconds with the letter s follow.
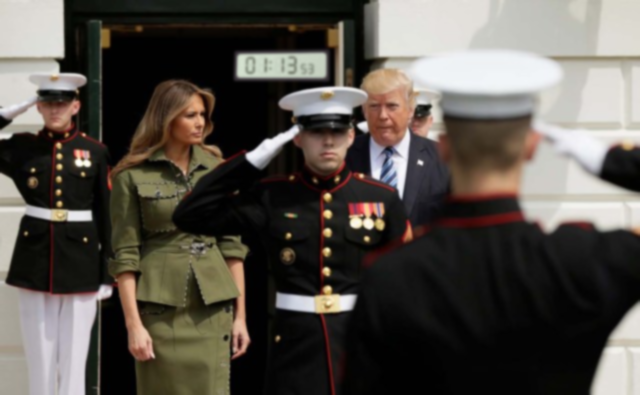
1h13
